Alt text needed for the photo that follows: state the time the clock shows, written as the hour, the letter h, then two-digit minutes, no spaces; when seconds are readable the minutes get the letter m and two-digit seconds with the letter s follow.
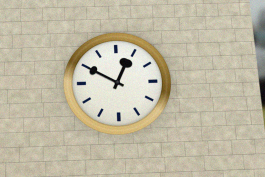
12h50
